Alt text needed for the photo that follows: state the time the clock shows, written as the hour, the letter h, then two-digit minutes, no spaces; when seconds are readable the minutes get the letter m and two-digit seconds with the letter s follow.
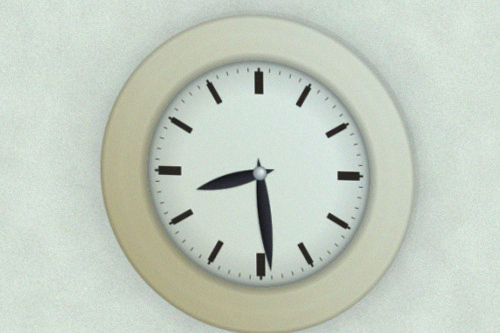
8h29
